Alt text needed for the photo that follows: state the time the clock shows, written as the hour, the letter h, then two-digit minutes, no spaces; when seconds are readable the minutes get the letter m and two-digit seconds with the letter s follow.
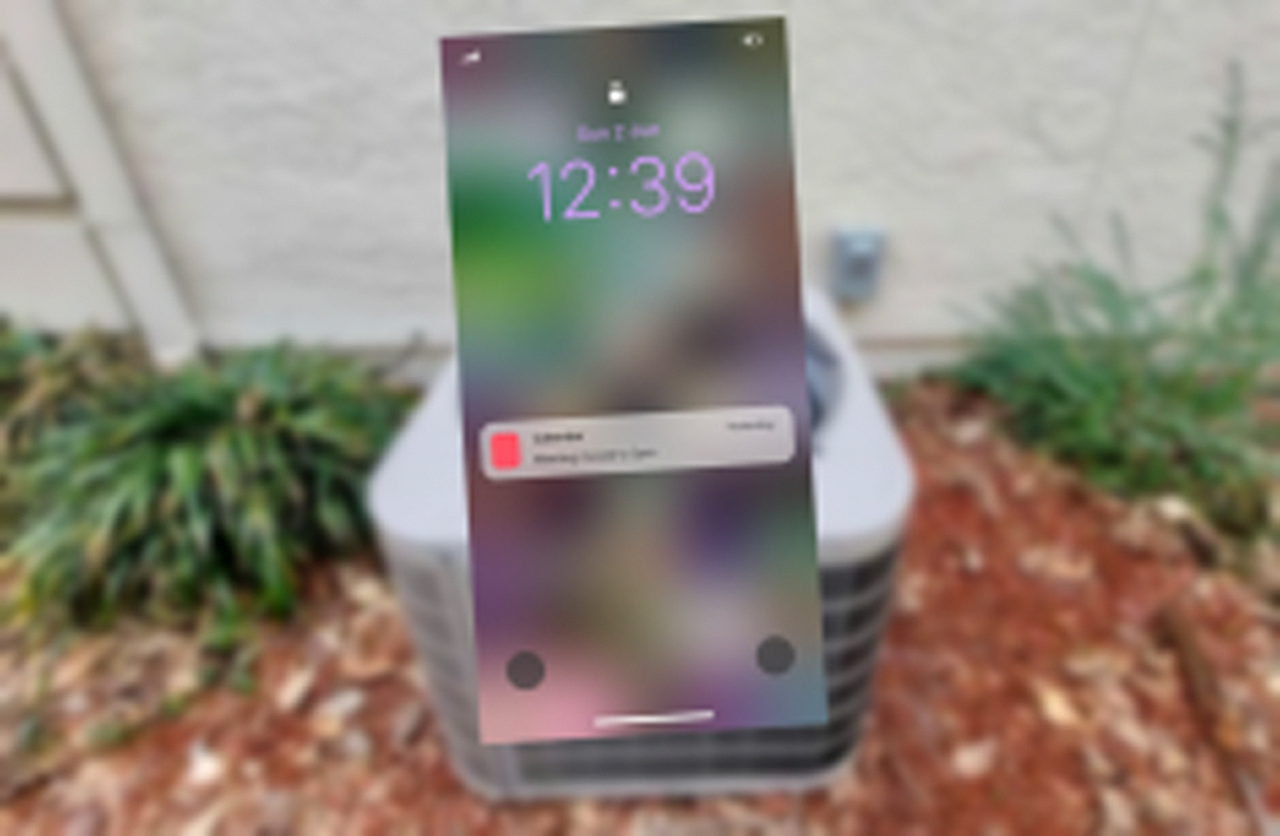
12h39
